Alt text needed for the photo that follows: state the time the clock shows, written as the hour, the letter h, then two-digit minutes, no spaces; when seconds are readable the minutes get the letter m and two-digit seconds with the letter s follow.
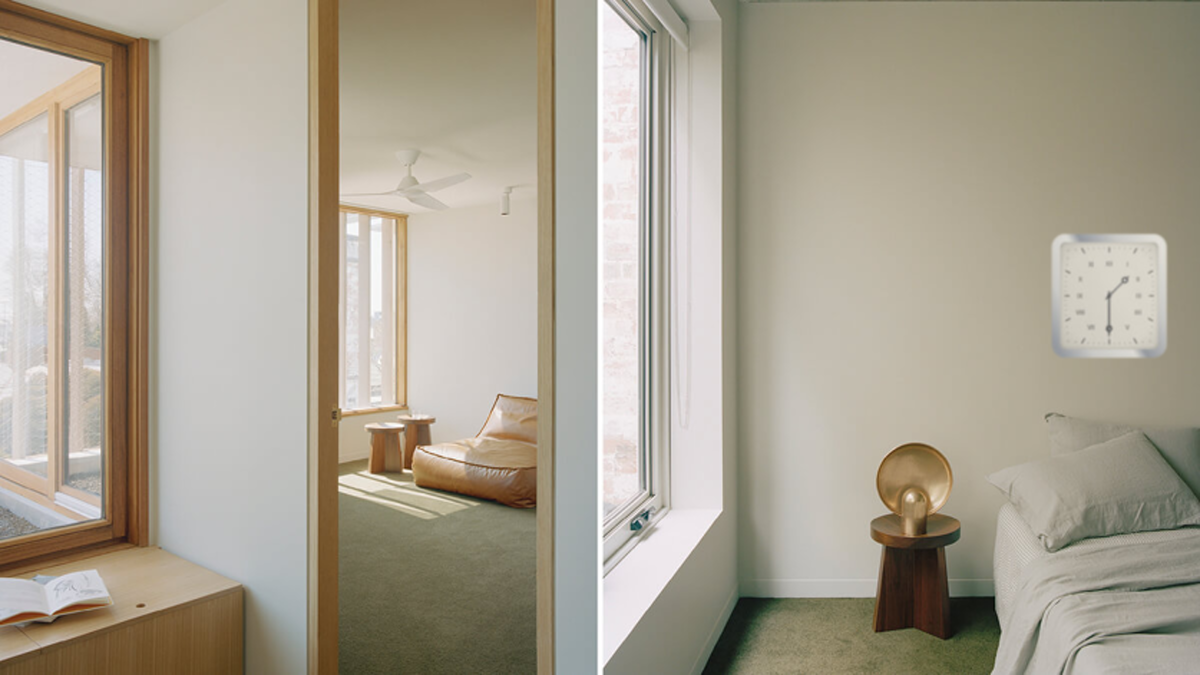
1h30
